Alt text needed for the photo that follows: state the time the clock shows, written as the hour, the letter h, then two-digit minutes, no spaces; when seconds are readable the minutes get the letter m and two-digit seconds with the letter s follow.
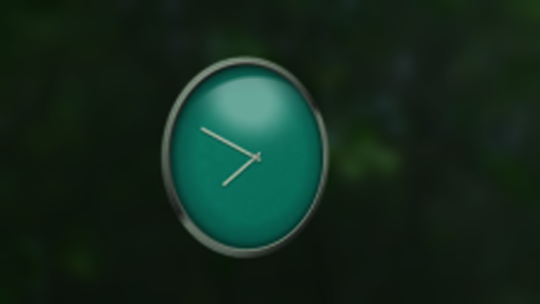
7h49
